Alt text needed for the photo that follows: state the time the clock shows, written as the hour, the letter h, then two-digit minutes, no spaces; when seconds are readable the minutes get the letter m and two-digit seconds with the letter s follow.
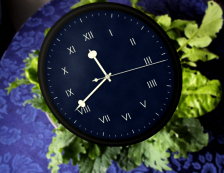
11h41m16s
